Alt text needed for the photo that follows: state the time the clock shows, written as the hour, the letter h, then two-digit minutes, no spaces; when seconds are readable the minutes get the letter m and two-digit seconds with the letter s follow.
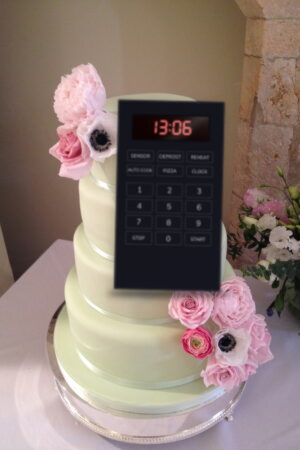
13h06
